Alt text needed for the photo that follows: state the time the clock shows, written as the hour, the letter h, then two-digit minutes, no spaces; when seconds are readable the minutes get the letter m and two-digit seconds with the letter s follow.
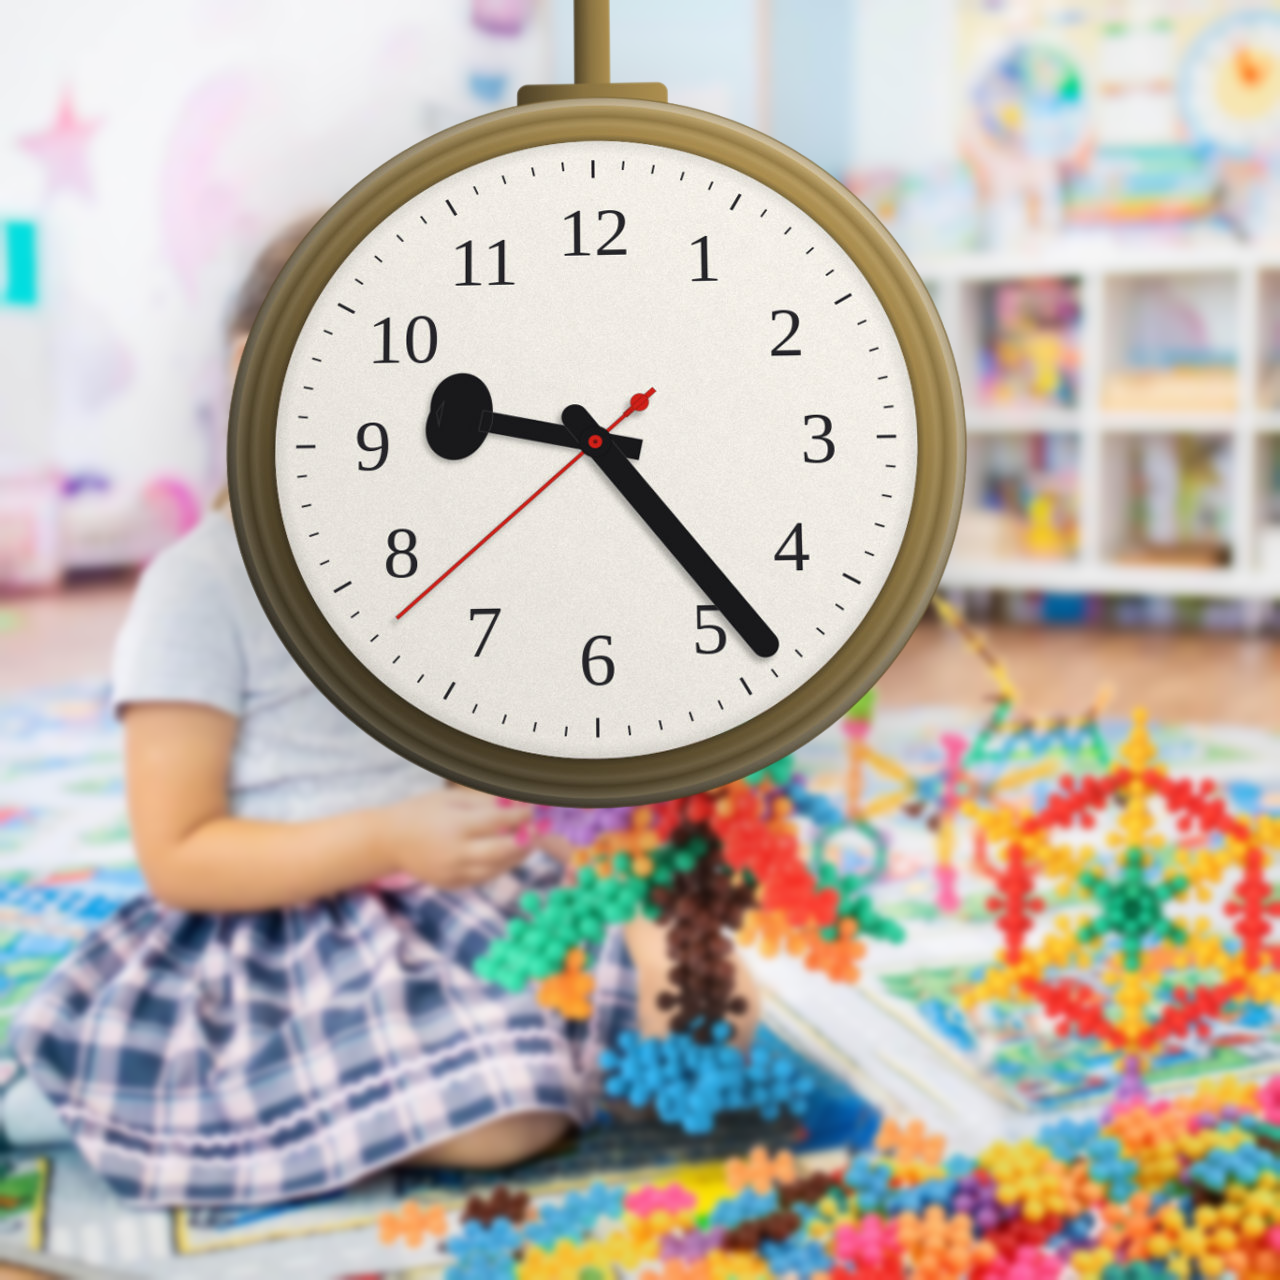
9h23m38s
